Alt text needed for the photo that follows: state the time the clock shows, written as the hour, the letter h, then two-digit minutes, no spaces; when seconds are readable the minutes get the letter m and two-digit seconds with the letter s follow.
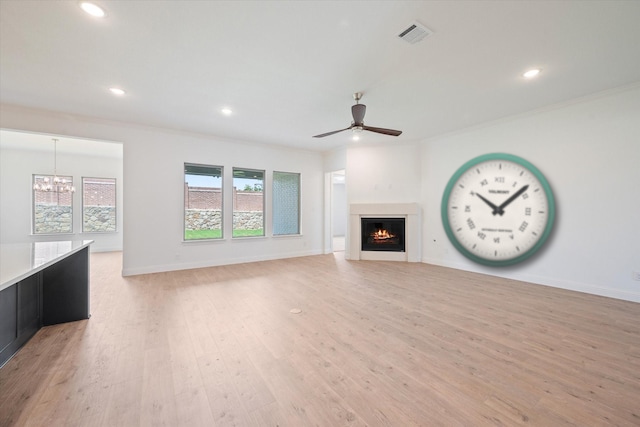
10h08
